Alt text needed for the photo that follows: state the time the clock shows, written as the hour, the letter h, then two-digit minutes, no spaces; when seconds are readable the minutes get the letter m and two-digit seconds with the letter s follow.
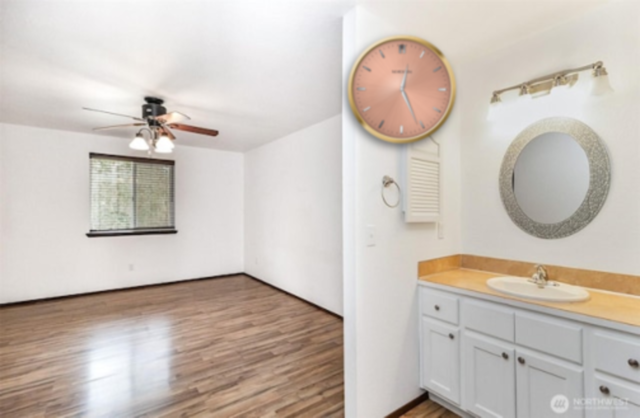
12h26
